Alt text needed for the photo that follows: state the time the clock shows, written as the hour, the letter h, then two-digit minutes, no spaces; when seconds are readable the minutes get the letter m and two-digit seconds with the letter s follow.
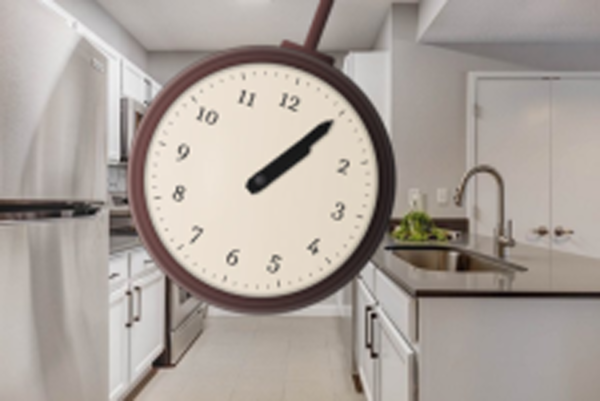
1h05
